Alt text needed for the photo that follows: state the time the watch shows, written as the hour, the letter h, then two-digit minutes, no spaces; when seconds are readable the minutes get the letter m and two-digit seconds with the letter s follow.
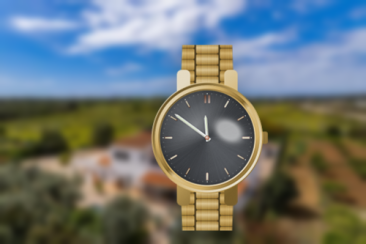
11h51
